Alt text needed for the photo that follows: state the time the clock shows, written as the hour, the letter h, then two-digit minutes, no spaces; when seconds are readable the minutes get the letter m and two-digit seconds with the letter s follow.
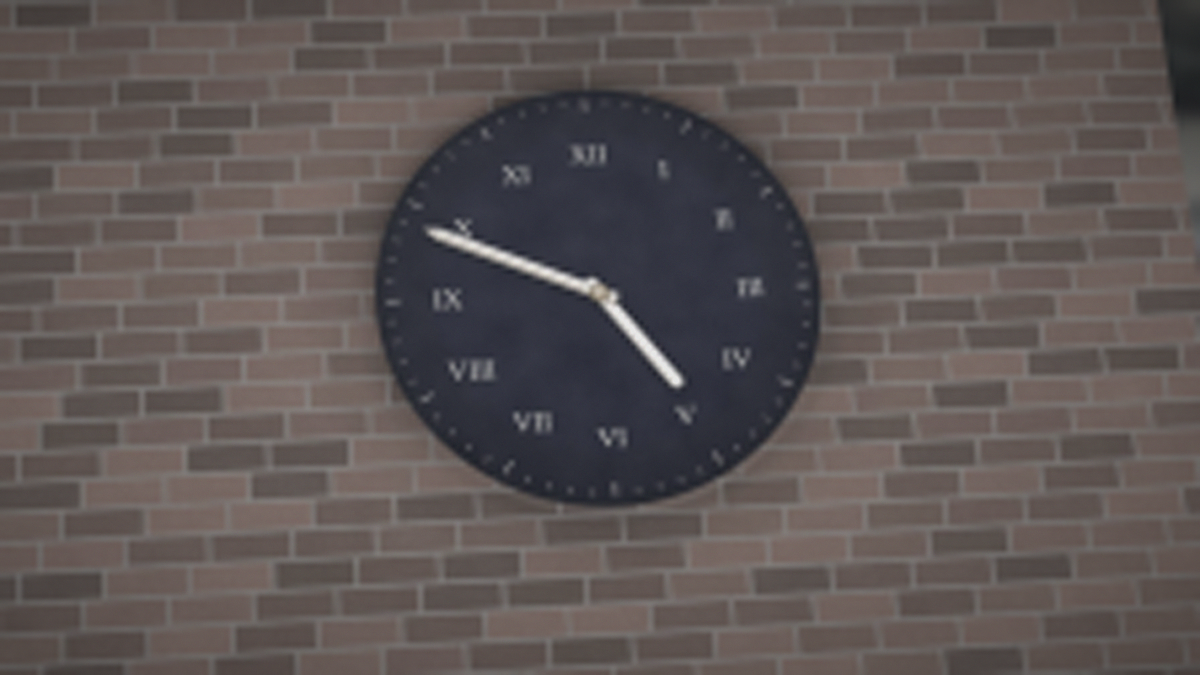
4h49
